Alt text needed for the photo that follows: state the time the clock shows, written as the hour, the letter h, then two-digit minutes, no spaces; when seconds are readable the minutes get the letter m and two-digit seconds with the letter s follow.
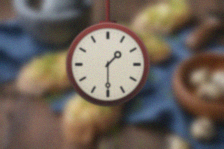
1h30
